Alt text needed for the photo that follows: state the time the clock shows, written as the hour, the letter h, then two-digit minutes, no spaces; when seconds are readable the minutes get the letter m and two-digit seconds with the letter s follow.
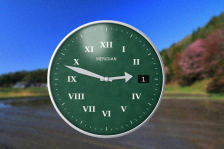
2h48
